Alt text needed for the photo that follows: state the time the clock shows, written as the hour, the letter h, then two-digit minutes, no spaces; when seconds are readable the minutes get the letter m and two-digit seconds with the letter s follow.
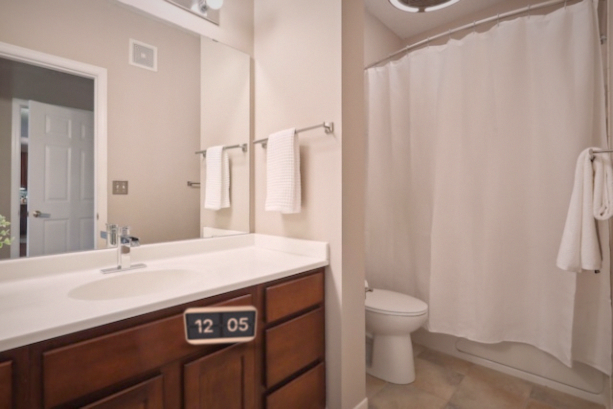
12h05
